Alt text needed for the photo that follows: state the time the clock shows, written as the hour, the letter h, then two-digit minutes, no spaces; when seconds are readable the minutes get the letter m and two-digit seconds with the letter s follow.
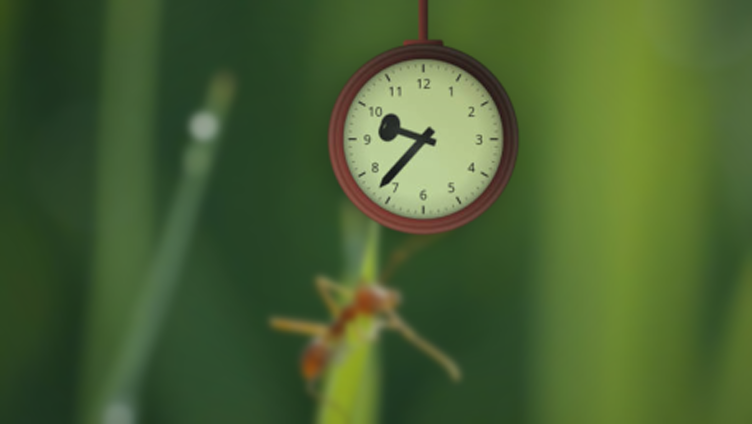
9h37
